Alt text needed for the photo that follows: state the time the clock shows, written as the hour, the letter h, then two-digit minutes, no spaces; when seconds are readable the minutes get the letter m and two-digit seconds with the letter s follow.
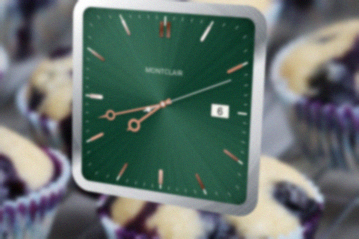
7h42m11s
